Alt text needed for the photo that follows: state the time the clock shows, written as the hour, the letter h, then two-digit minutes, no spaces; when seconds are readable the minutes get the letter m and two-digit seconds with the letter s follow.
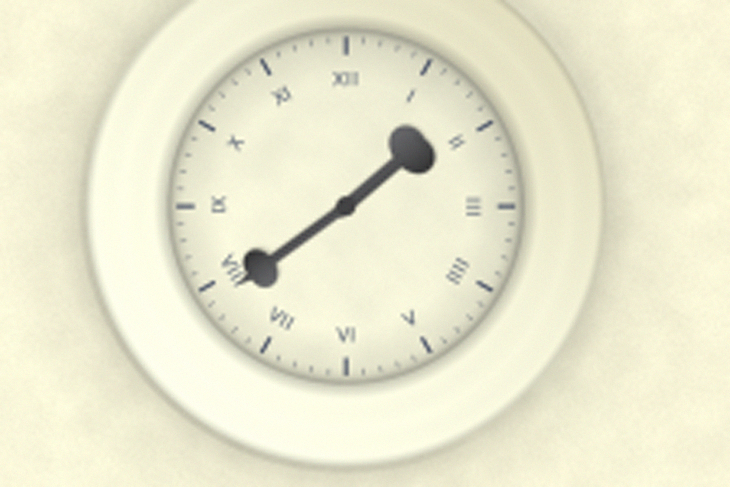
1h39
